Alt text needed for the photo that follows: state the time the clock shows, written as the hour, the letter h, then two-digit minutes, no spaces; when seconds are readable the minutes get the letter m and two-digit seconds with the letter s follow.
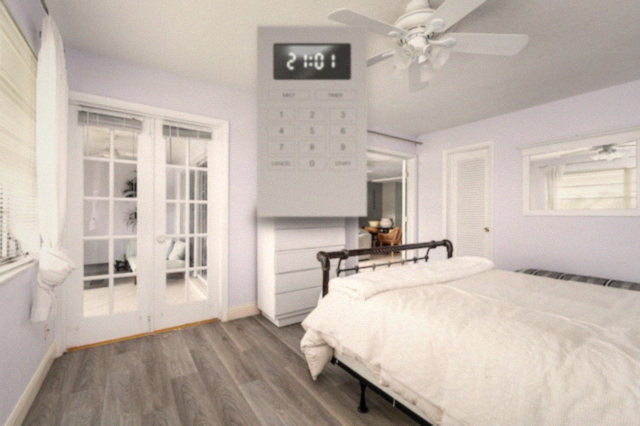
21h01
